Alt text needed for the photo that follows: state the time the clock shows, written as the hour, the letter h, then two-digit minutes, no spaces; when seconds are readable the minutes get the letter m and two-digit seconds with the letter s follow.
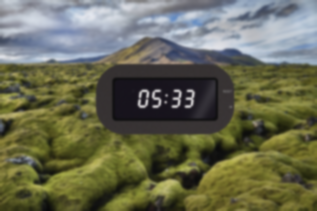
5h33
